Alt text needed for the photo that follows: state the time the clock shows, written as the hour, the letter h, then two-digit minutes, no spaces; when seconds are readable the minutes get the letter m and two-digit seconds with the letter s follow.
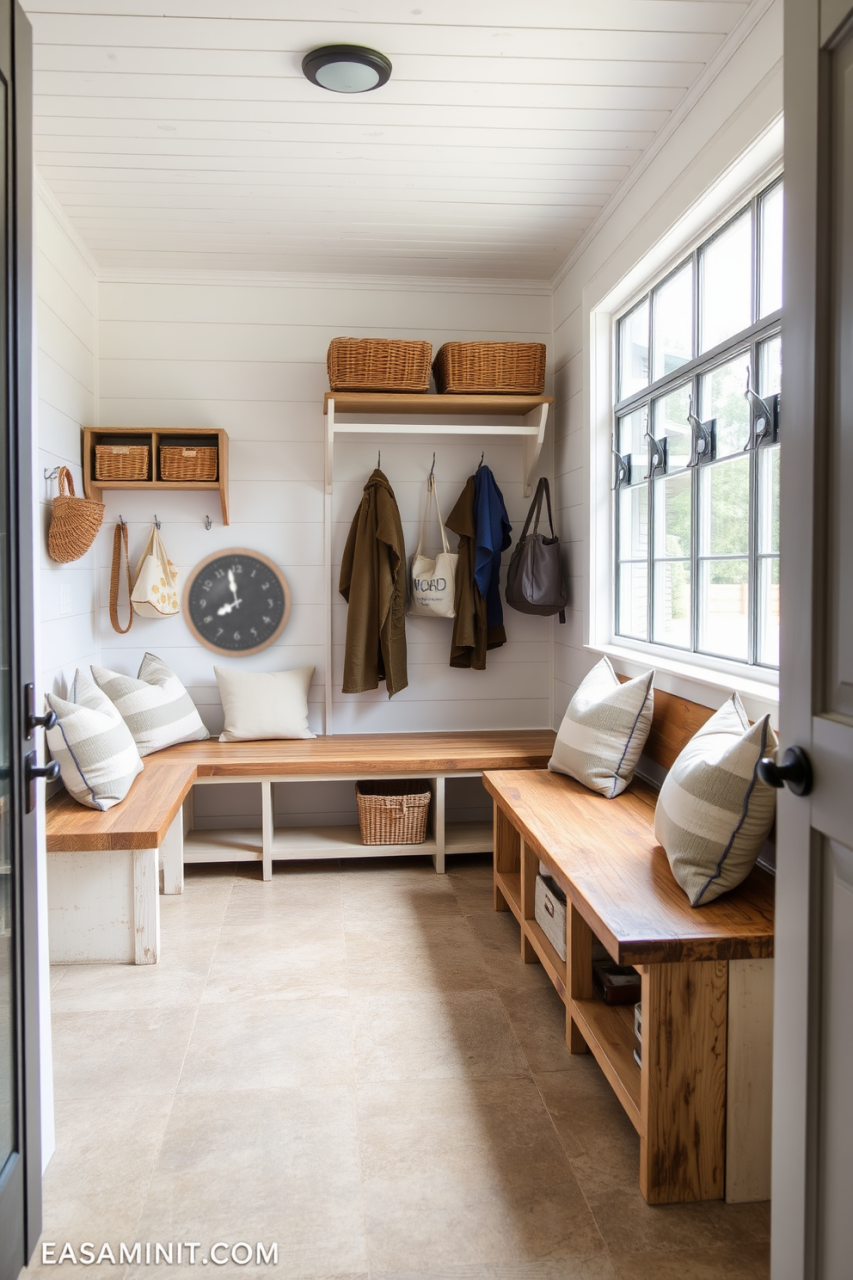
7h58
